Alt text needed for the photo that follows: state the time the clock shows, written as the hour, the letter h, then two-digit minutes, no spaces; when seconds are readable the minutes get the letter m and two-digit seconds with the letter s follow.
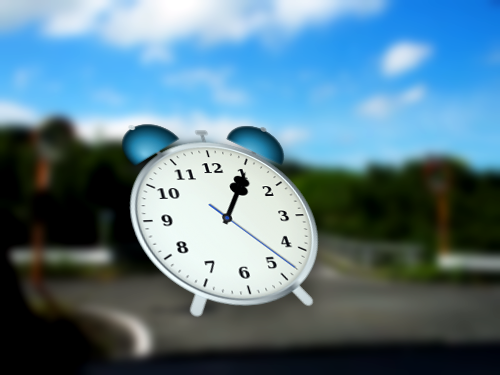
1h05m23s
